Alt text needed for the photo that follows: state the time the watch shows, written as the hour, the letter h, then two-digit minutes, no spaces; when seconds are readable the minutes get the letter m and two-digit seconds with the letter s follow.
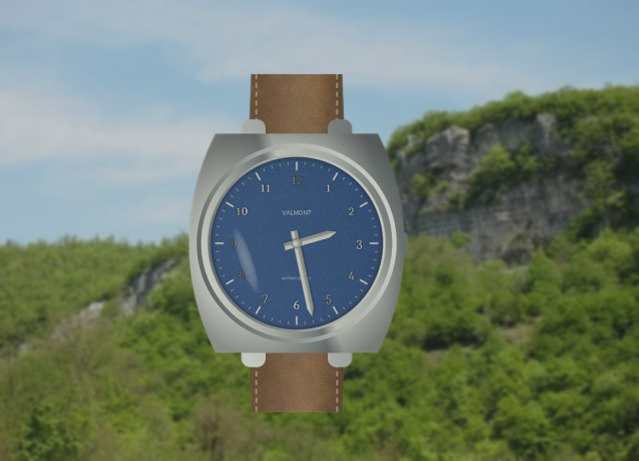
2h28
